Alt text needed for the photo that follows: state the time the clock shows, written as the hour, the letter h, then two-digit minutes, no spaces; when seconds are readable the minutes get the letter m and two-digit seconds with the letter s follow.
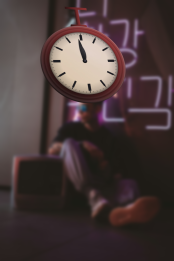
11h59
